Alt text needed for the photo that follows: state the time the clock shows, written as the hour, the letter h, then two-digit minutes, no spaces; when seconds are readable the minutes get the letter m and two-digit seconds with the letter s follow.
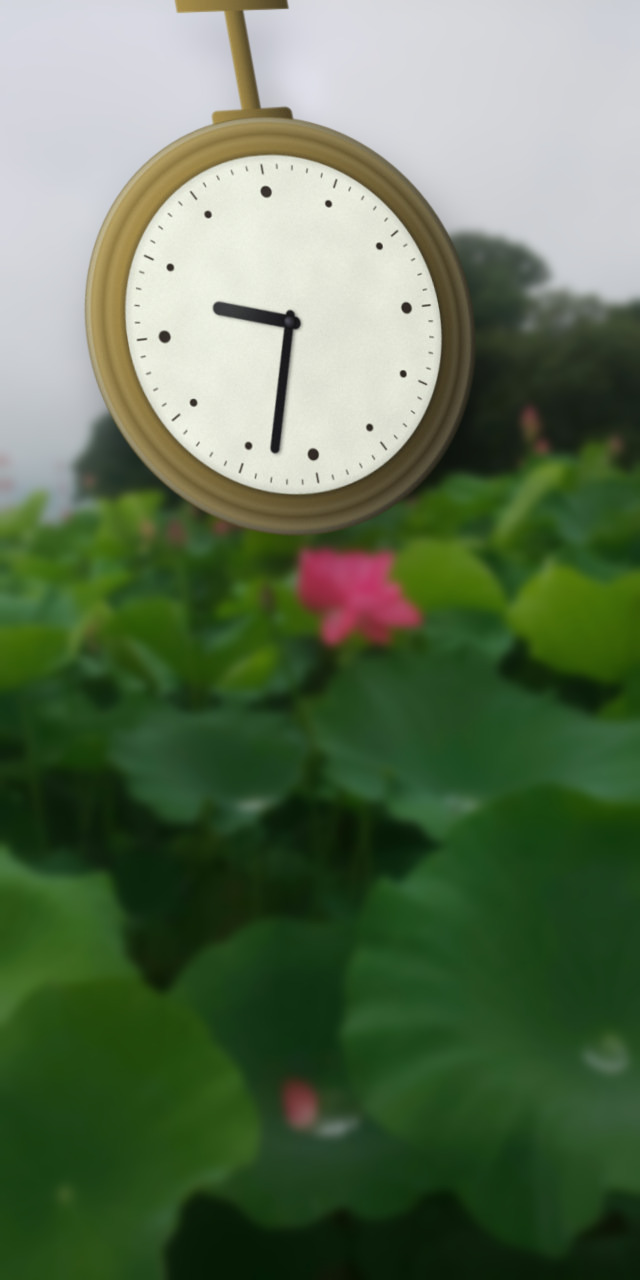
9h33
